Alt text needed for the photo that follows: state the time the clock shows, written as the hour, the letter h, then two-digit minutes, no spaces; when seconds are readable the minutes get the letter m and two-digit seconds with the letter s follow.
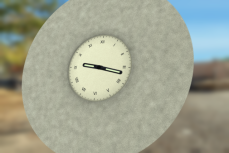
9h17
